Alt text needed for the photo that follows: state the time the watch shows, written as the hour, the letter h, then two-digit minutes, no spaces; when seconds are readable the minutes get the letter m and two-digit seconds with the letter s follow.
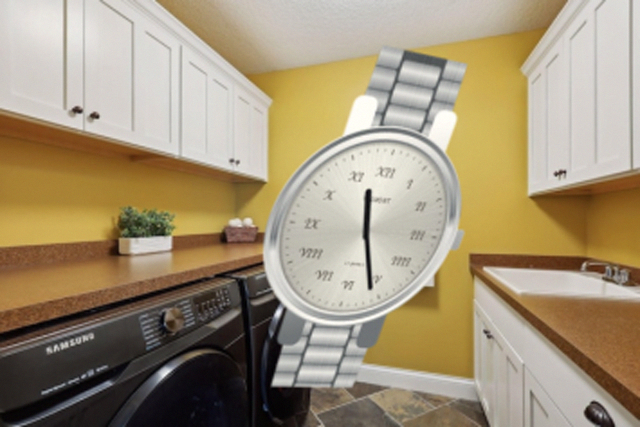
11h26
